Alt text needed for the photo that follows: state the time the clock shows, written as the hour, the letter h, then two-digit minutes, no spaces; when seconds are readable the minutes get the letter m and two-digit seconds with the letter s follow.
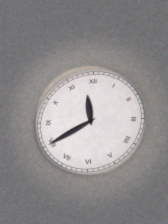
11h40
